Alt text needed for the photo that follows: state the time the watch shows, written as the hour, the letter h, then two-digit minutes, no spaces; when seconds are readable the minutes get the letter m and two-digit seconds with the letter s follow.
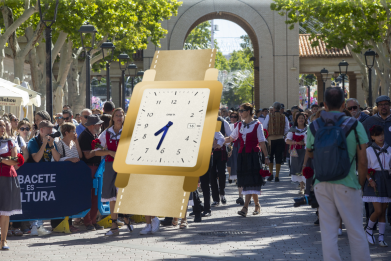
7h32
